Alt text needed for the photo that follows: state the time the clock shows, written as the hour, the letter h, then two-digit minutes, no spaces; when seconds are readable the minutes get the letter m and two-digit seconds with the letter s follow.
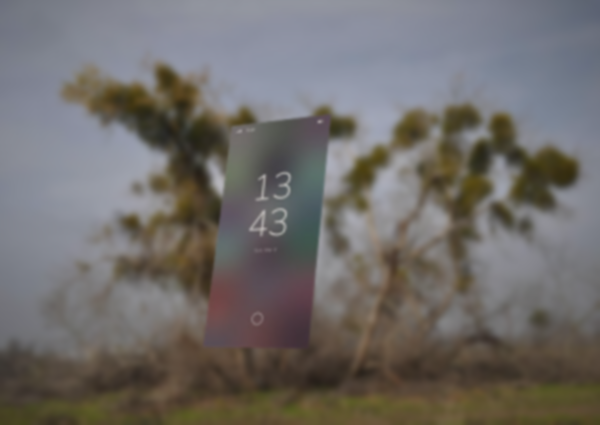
13h43
